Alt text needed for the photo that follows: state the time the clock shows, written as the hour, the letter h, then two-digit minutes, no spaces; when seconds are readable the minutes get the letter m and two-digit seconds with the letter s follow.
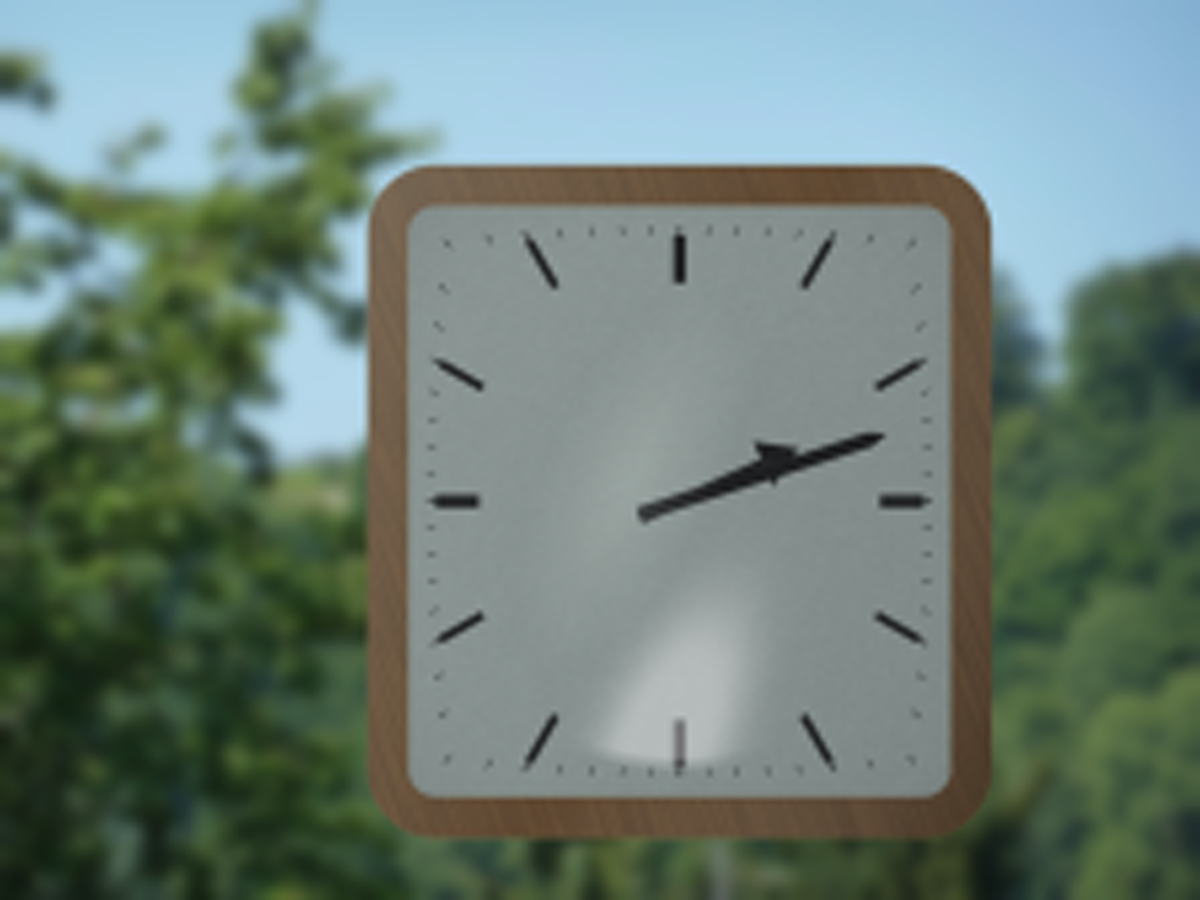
2h12
